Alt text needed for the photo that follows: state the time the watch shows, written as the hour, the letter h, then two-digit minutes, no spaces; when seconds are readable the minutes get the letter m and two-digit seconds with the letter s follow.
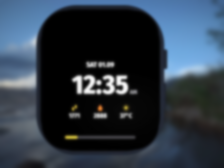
12h35
